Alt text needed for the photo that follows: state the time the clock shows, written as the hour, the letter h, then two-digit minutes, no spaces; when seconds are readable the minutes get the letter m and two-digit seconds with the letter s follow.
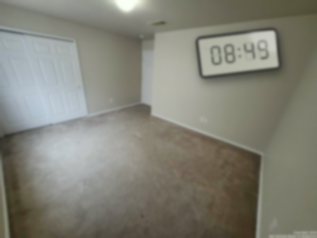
8h49
